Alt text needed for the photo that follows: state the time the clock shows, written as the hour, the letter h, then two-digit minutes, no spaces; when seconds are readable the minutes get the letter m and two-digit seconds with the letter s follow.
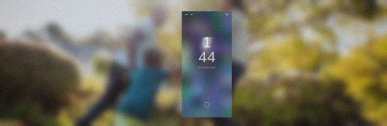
1h44
